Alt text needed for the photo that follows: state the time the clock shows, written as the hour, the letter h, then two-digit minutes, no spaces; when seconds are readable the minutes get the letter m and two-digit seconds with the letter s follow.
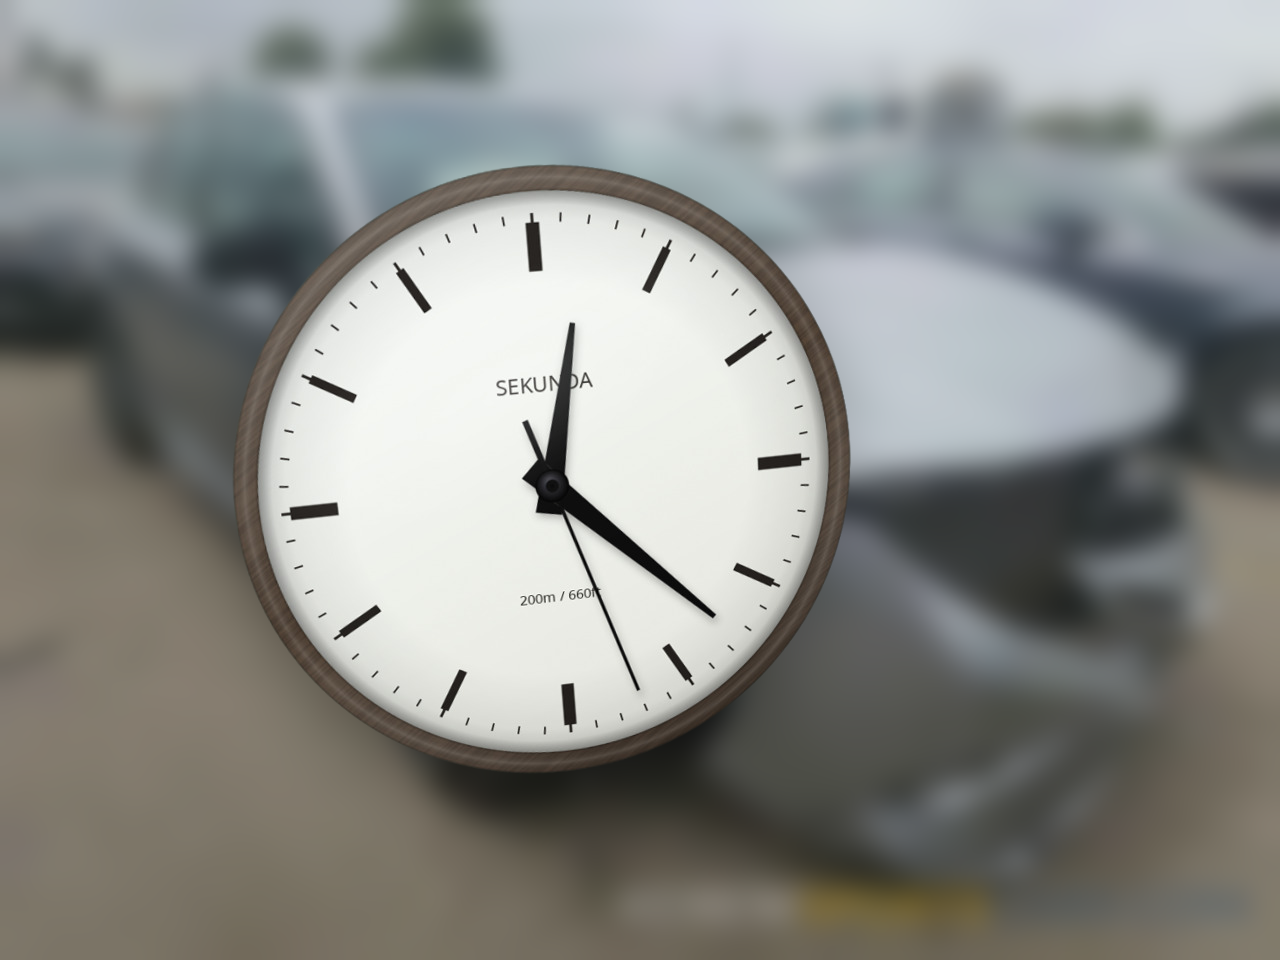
12h22m27s
